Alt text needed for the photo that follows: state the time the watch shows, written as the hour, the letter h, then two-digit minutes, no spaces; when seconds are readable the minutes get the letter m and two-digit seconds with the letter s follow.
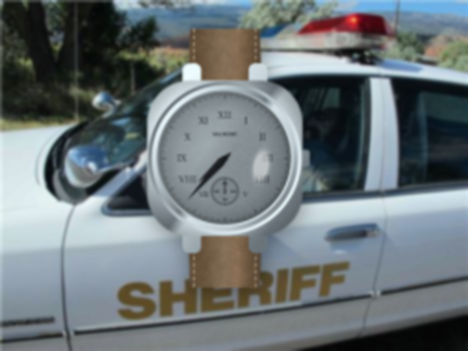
7h37
